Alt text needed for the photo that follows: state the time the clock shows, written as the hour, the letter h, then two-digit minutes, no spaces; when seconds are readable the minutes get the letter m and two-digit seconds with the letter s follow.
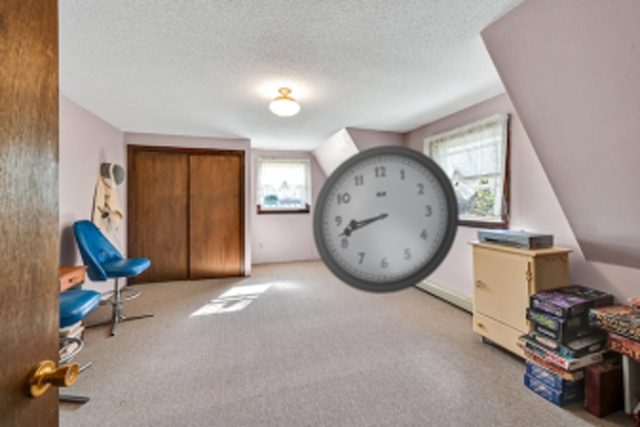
8h42
